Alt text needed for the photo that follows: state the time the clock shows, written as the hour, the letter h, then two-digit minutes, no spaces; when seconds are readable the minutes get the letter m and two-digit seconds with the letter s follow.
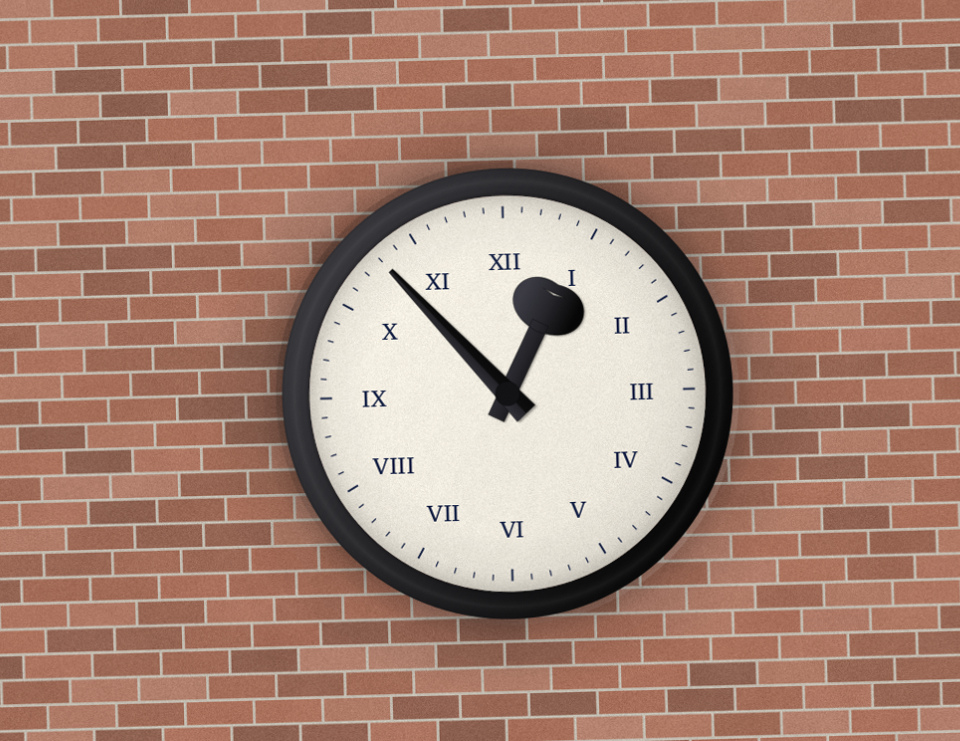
12h53
